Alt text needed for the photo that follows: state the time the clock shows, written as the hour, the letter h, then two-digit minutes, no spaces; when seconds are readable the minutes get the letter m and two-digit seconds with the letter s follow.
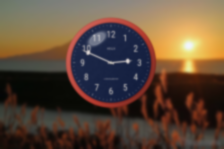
2h49
